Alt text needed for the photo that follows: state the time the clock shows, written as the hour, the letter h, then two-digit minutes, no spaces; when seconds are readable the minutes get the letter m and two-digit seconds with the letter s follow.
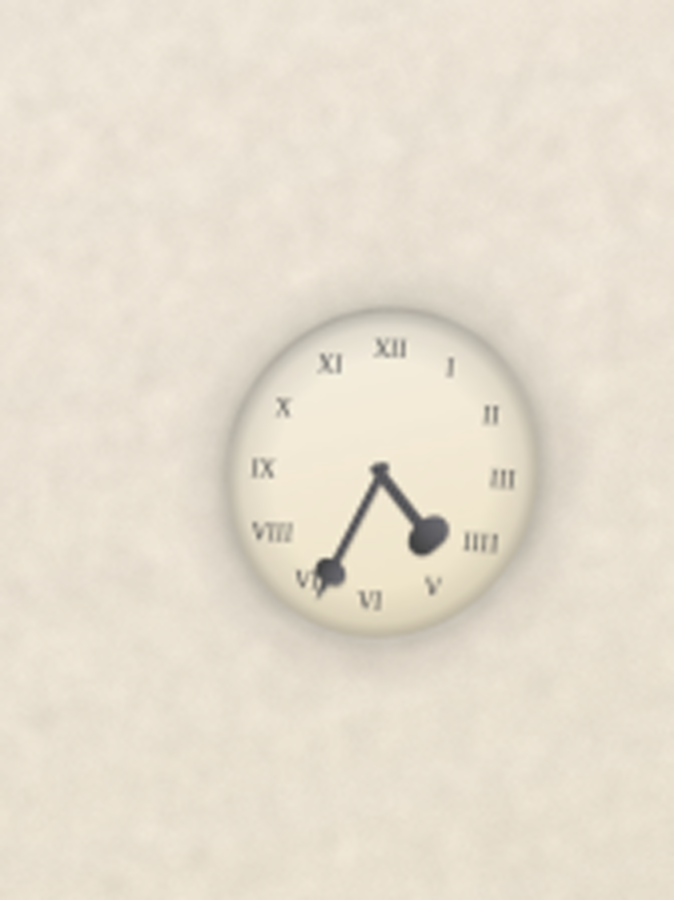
4h34
